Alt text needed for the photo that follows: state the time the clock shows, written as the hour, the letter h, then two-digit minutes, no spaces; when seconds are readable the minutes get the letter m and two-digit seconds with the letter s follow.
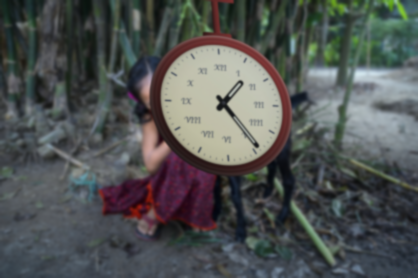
1h24
